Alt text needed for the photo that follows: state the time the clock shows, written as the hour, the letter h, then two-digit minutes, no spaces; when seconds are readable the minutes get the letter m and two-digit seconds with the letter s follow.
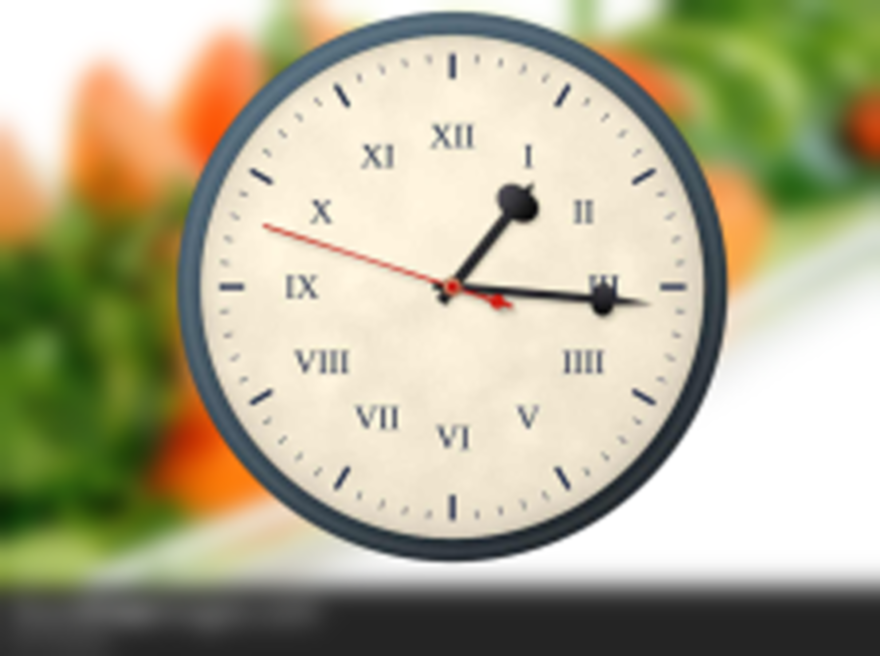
1h15m48s
